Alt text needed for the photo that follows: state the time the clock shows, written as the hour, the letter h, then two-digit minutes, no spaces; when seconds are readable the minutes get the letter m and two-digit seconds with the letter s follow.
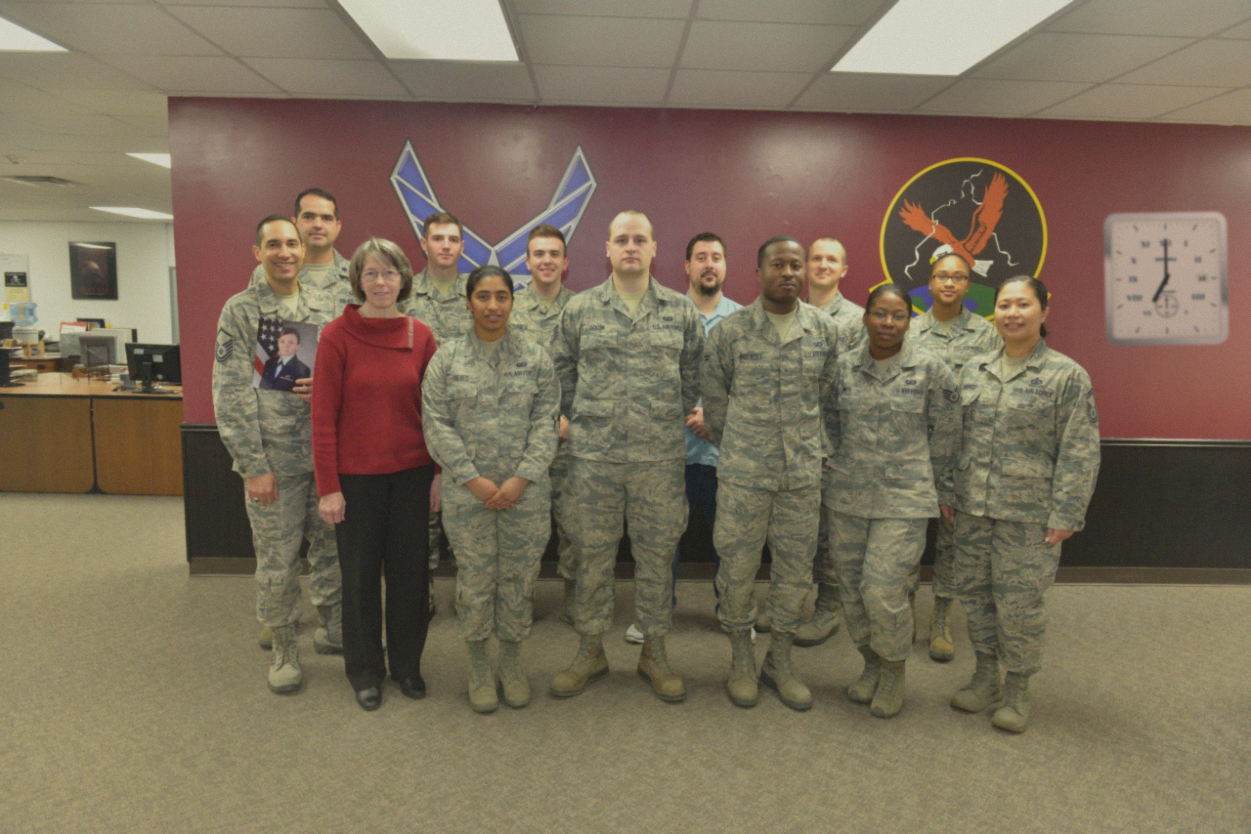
7h00
